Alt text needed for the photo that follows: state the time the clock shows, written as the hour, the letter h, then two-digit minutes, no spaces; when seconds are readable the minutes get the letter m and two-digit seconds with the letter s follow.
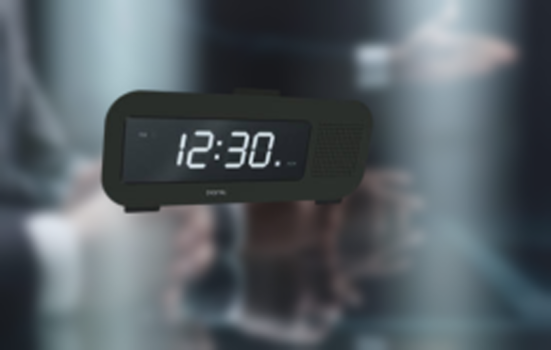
12h30
